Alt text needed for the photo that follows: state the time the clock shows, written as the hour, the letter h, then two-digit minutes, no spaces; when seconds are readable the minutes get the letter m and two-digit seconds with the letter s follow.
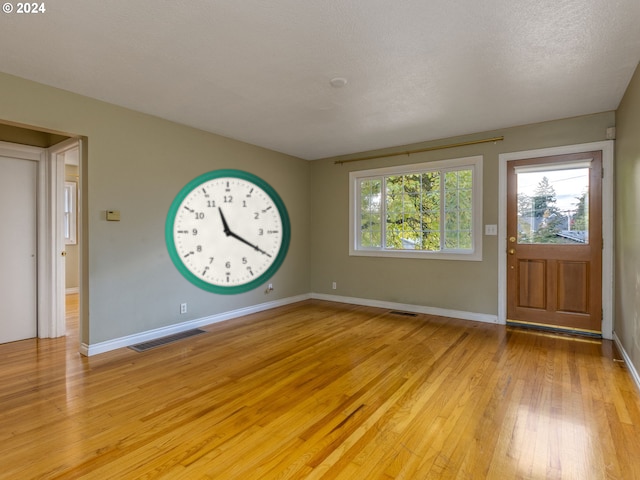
11h20
